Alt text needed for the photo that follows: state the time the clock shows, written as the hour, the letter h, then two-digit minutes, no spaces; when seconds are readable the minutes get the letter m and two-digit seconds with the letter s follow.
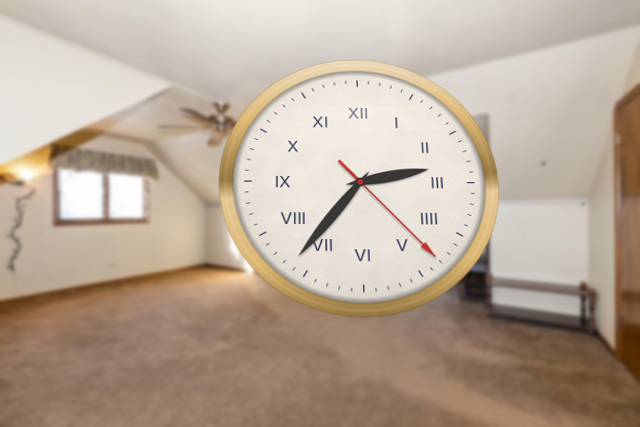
2h36m23s
